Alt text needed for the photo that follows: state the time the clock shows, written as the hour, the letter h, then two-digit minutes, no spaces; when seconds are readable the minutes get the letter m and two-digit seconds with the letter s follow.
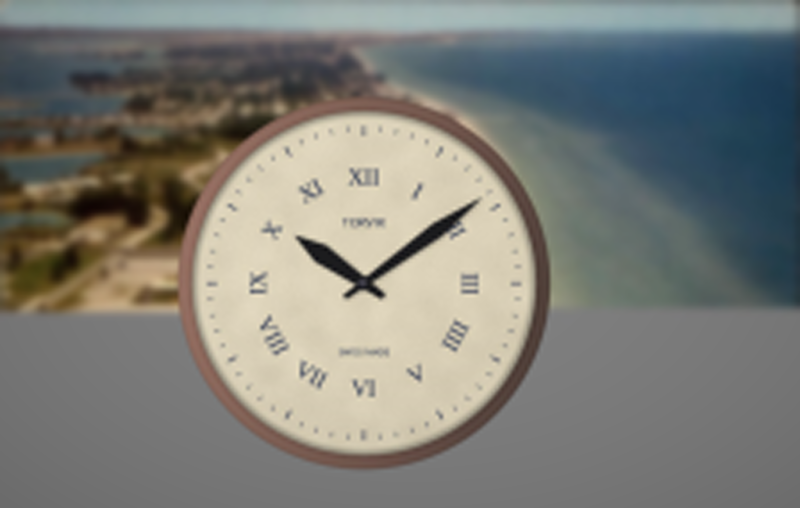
10h09
